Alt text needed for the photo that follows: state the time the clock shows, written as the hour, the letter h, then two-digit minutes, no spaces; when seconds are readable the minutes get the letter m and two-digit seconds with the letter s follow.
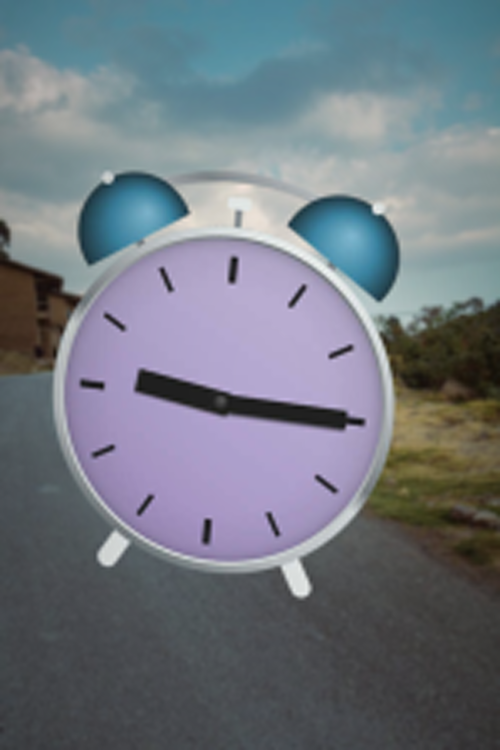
9h15
